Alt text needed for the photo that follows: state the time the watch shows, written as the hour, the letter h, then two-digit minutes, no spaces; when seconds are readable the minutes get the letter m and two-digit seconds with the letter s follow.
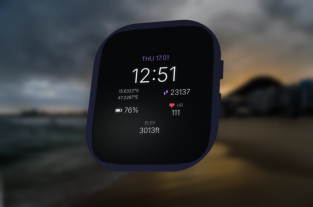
12h51
